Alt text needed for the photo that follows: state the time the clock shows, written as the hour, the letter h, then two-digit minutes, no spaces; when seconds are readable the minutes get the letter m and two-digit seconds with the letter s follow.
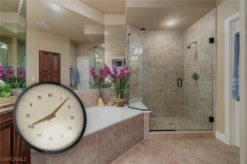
8h07
